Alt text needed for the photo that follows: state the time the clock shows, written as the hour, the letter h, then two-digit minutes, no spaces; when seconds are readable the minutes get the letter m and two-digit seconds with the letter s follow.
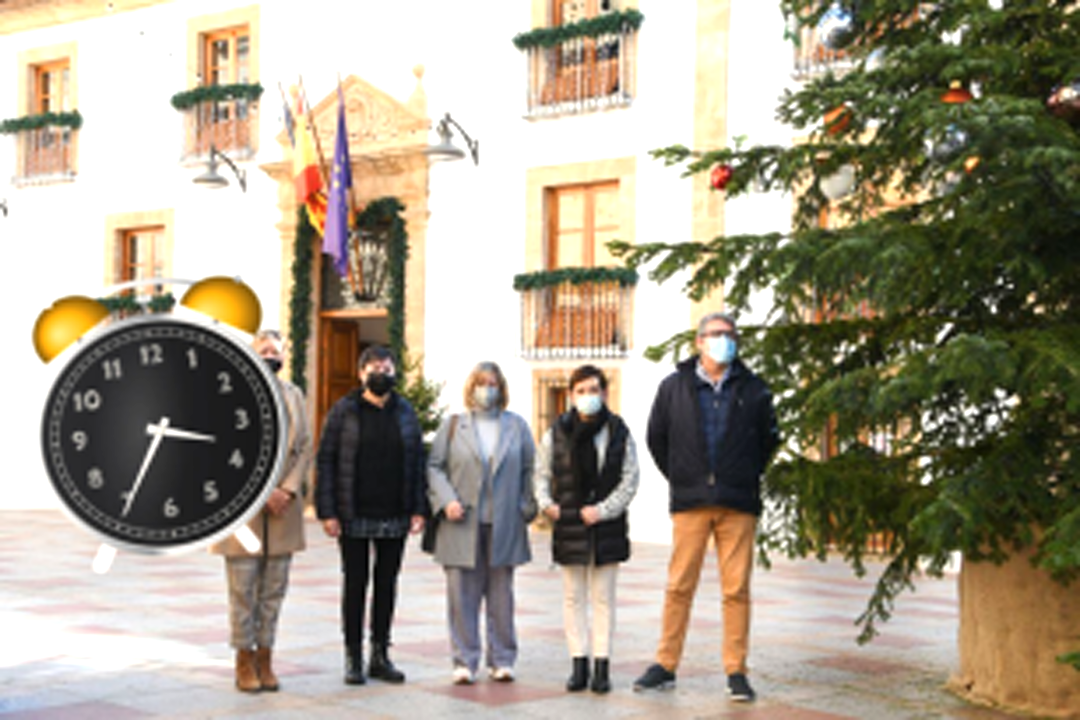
3h35
